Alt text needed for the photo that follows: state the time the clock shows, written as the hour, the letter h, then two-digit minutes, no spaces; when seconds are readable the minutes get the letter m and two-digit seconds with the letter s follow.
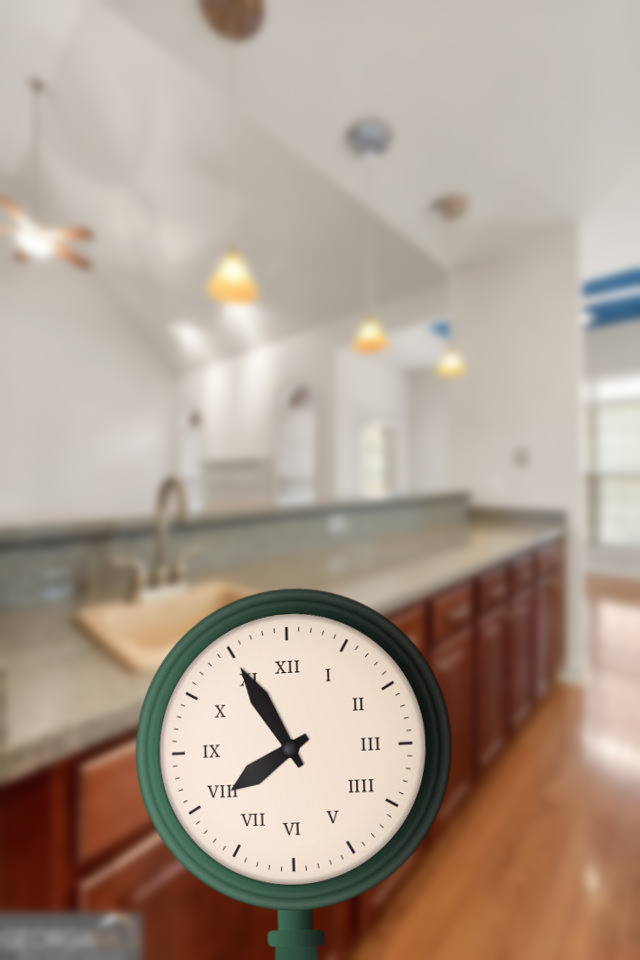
7h55
